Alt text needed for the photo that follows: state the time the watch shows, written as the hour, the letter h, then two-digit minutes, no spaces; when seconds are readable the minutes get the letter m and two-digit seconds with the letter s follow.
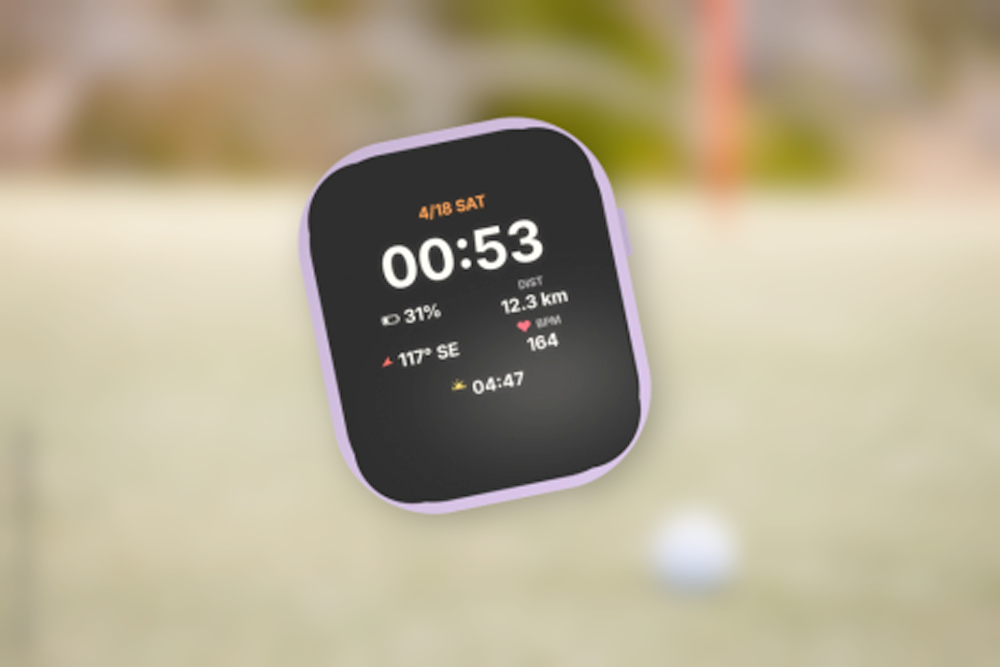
0h53
